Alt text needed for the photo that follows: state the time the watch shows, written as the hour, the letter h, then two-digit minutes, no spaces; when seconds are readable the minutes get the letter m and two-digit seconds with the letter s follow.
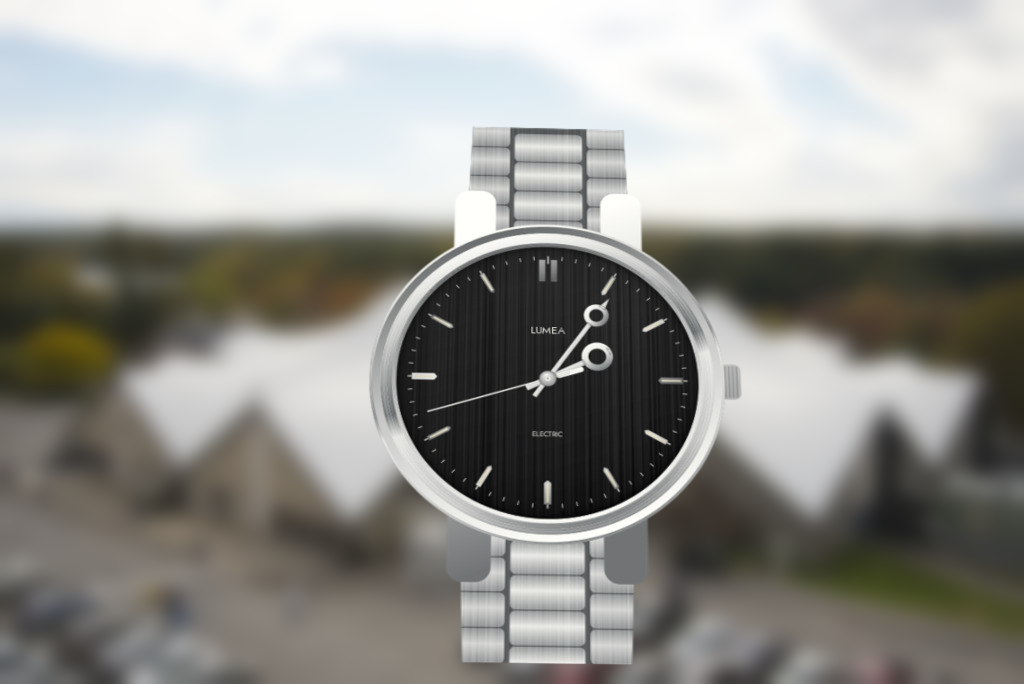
2h05m42s
